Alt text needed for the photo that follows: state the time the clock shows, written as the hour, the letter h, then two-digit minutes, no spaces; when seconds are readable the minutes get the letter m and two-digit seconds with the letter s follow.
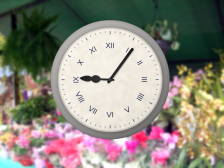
9h06
